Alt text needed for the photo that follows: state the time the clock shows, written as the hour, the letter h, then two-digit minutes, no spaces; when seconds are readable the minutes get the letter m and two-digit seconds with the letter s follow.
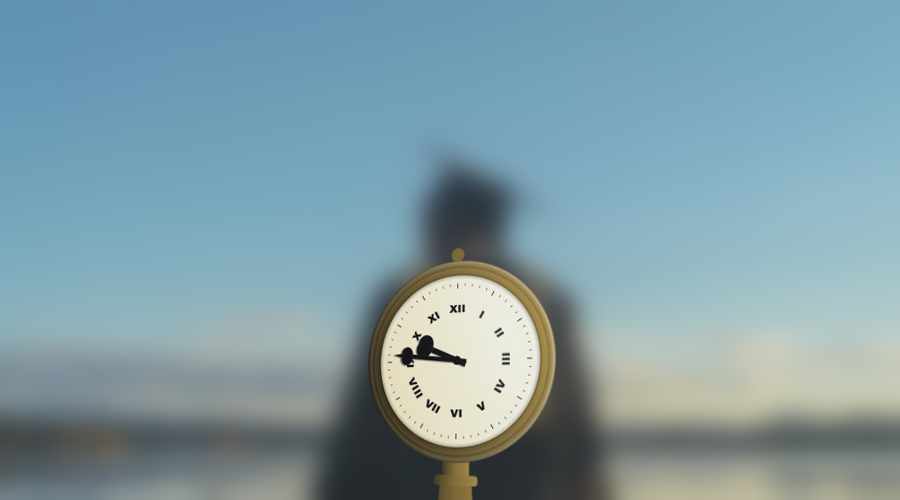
9h46
